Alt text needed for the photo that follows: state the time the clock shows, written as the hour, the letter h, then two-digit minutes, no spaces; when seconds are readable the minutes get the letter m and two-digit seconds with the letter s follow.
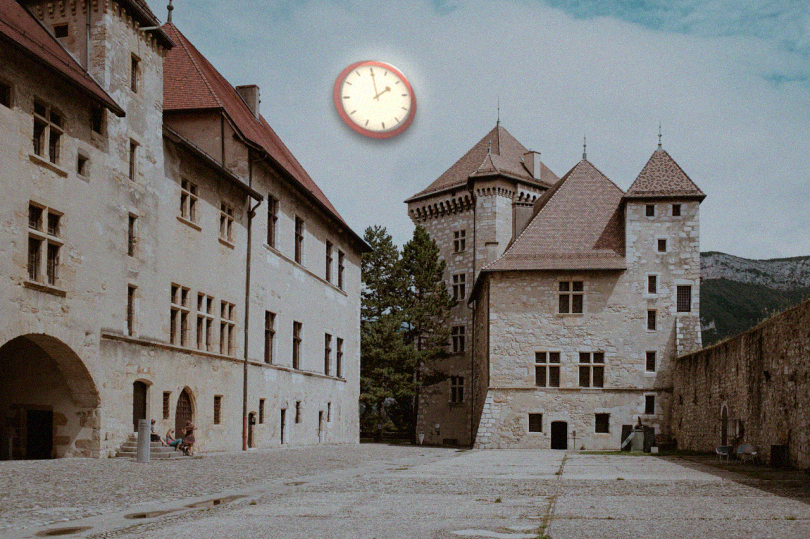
2h00
